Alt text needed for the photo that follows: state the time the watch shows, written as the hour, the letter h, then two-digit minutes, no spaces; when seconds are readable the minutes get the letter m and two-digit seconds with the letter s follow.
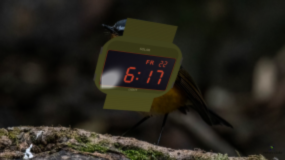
6h17
